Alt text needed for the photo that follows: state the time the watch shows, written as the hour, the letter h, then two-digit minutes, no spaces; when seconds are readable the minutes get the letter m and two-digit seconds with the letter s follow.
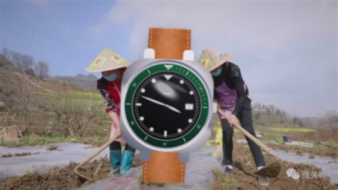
3h48
